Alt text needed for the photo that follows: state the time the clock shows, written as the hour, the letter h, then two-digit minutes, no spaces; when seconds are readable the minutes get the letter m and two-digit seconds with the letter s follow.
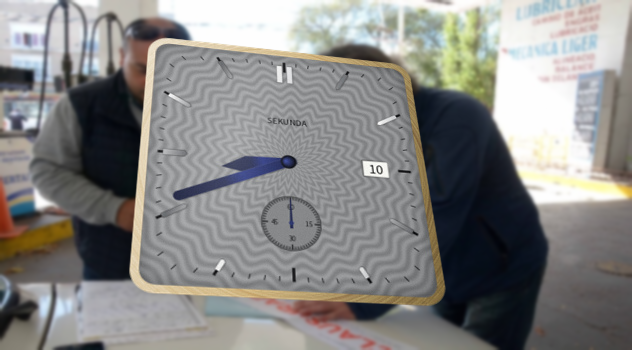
8h41
